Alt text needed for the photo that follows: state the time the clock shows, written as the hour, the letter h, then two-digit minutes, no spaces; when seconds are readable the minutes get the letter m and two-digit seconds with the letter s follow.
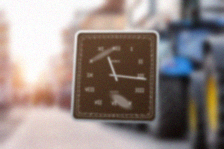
11h16
